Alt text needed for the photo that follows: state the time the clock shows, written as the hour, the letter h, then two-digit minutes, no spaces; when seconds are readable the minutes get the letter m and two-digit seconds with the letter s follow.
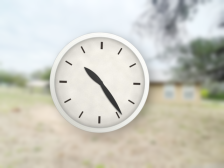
10h24
